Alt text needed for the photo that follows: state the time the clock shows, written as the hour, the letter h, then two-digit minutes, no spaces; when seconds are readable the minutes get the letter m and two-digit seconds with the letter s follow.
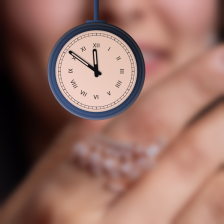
11h51
